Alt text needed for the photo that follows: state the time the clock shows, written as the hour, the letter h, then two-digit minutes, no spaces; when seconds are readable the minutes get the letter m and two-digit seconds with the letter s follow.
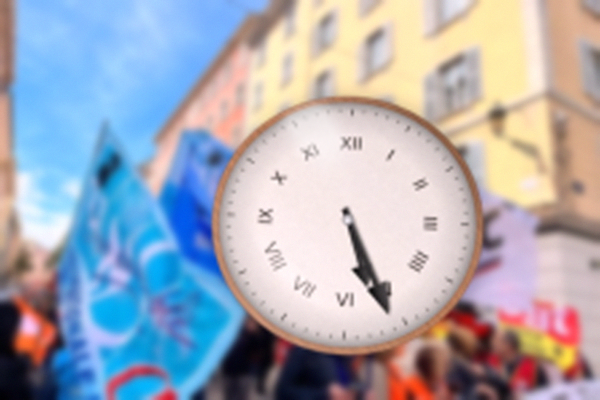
5h26
